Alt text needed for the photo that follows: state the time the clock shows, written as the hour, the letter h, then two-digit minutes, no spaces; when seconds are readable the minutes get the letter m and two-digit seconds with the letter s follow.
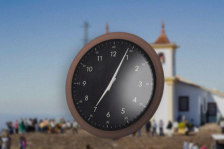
7h04
